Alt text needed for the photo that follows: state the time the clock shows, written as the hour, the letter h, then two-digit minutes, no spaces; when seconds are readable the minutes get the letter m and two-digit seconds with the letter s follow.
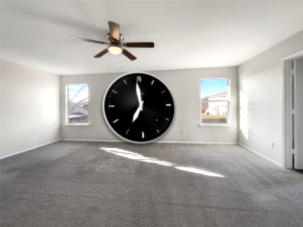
6h59
